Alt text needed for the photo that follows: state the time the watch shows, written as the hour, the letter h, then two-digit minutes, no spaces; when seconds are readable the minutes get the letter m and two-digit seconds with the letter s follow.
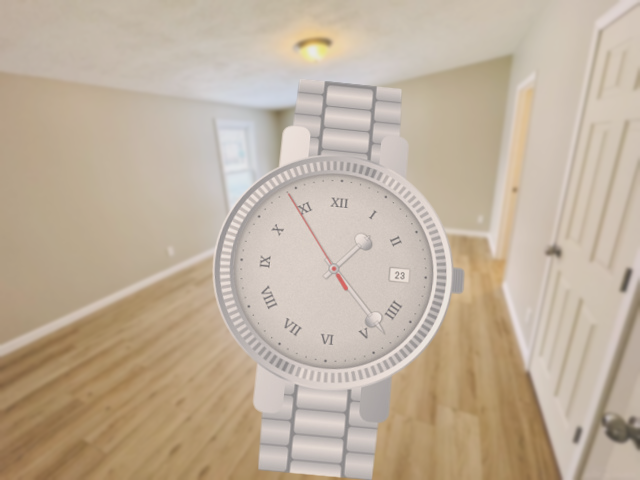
1h22m54s
